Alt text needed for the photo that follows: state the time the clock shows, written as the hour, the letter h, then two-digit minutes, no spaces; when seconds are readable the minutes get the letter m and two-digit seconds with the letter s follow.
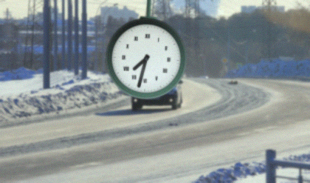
7h32
